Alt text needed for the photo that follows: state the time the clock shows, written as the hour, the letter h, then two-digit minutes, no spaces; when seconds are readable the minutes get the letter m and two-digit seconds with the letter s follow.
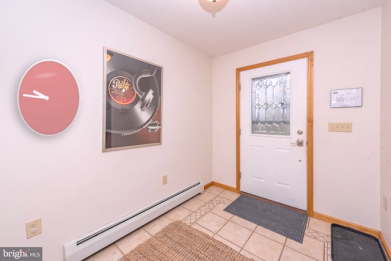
9h46
